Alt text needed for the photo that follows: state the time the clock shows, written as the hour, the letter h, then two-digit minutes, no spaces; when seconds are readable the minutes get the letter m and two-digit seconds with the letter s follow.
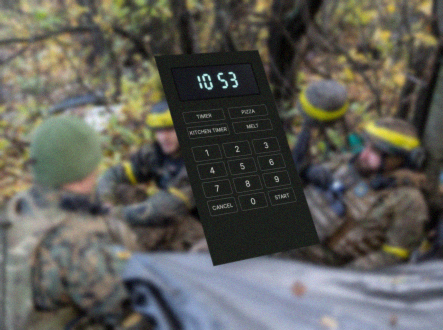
10h53
